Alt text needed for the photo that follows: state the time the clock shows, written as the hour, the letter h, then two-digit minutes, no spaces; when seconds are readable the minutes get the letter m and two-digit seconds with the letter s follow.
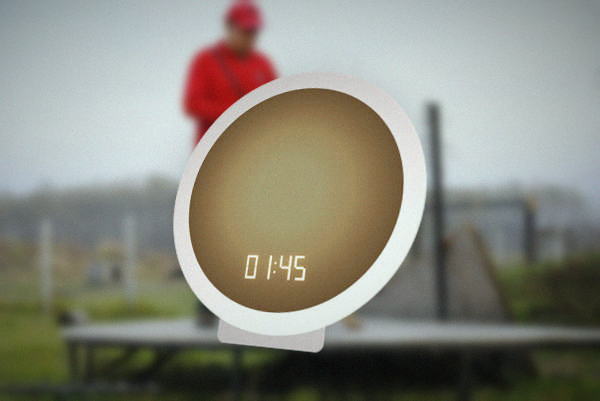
1h45
